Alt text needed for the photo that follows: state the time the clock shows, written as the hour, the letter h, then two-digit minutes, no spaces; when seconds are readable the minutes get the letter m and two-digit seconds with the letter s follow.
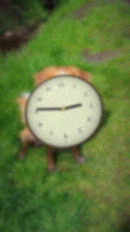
2h46
